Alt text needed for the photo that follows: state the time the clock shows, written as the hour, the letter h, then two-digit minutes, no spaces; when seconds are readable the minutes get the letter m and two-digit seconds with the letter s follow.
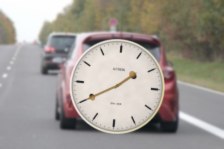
1h40
